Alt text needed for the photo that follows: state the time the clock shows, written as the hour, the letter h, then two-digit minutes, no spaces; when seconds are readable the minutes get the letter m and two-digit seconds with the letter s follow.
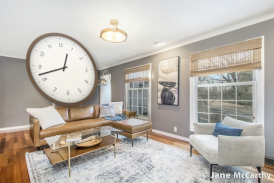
12h42
